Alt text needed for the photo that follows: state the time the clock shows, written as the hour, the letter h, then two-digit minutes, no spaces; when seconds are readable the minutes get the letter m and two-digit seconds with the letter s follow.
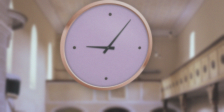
9h06
